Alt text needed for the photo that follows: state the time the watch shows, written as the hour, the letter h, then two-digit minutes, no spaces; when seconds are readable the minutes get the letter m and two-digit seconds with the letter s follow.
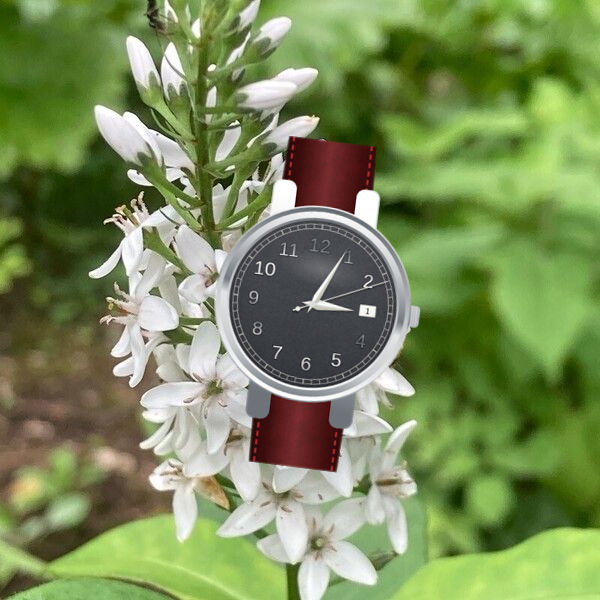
3h04m11s
